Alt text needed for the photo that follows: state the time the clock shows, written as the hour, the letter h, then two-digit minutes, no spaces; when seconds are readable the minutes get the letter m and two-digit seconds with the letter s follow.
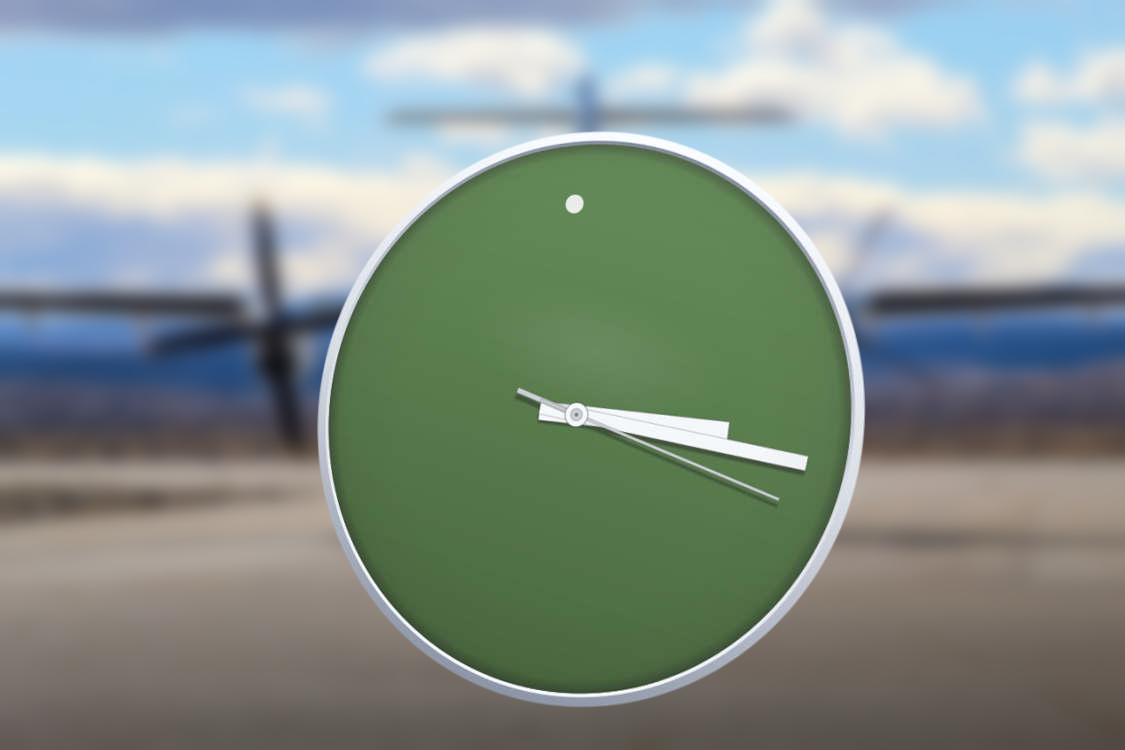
3h17m19s
